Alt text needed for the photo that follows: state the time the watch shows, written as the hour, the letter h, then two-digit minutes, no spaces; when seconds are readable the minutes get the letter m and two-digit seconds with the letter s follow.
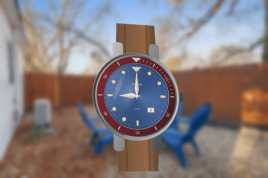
9h00
